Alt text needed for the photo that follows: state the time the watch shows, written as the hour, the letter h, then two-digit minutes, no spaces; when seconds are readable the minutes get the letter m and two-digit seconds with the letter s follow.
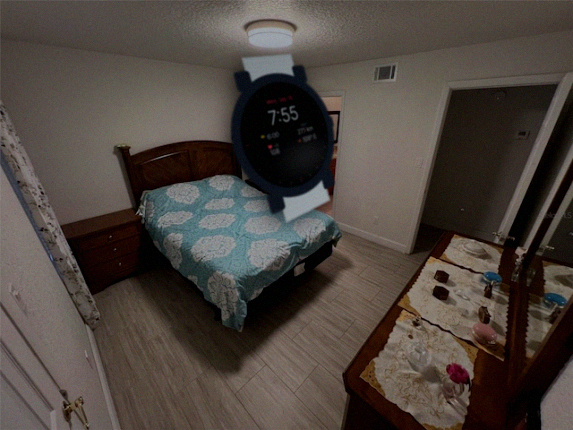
7h55
